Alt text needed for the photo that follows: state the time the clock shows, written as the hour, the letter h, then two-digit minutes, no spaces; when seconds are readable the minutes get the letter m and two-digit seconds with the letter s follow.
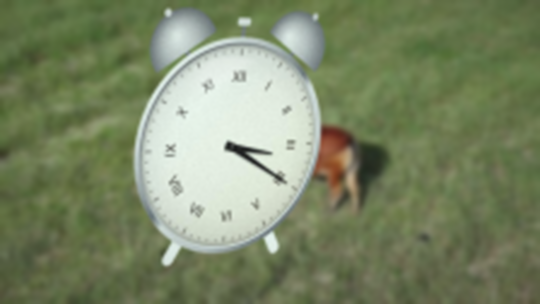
3h20
